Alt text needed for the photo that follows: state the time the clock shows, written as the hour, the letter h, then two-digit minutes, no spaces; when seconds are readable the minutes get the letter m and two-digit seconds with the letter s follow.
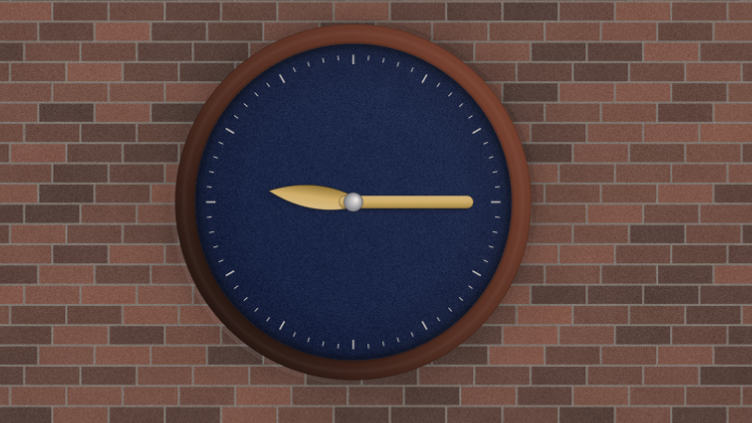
9h15
